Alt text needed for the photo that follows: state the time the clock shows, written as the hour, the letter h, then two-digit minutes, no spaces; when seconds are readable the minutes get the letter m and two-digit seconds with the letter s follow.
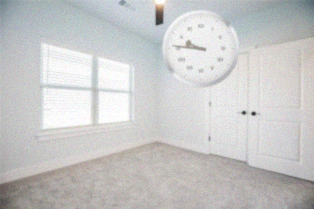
9h46
